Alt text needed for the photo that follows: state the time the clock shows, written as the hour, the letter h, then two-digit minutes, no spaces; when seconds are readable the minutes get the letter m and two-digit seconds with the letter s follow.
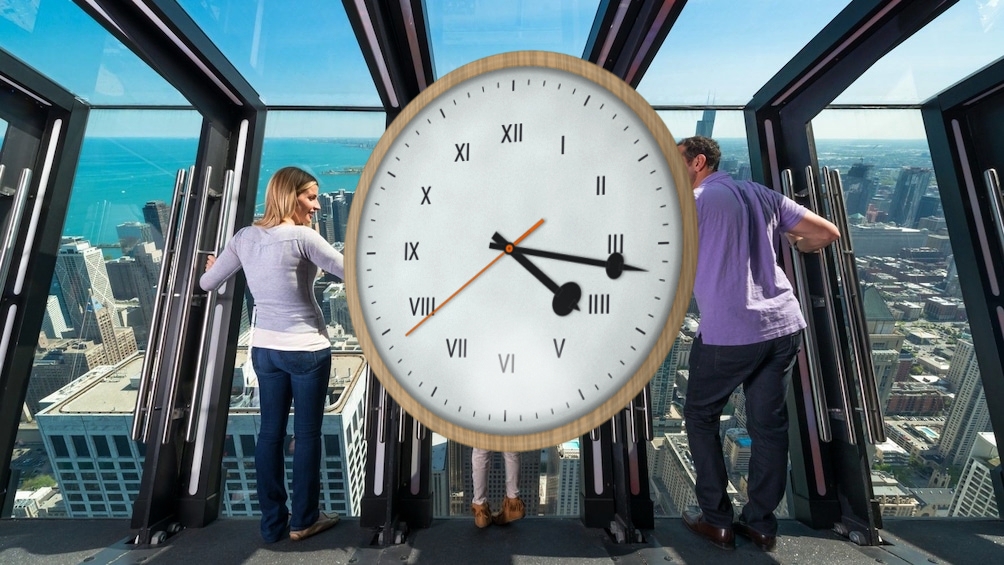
4h16m39s
